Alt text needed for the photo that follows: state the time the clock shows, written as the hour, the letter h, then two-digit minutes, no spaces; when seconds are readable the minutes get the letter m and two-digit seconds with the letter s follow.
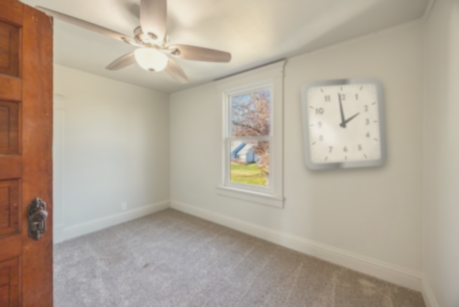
1h59
